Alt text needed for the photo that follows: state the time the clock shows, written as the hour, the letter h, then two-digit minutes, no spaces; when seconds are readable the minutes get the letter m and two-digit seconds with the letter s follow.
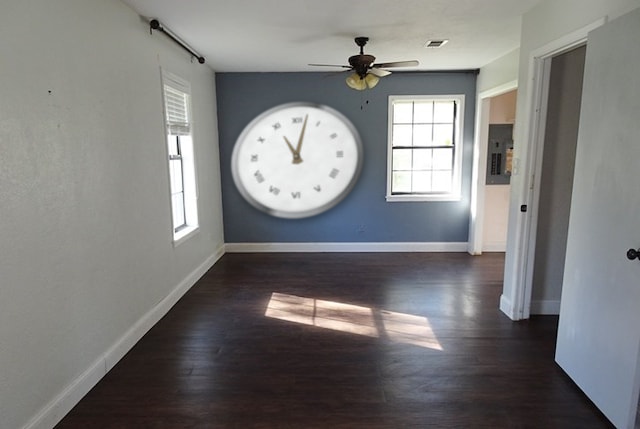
11h02
